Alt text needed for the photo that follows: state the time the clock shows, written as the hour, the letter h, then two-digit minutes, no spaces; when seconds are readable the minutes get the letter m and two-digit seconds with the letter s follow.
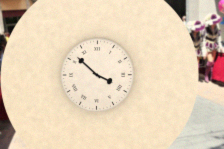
3h52
